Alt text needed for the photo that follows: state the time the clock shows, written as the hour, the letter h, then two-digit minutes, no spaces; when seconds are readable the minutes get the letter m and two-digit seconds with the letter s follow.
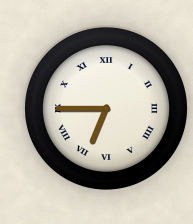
6h45
